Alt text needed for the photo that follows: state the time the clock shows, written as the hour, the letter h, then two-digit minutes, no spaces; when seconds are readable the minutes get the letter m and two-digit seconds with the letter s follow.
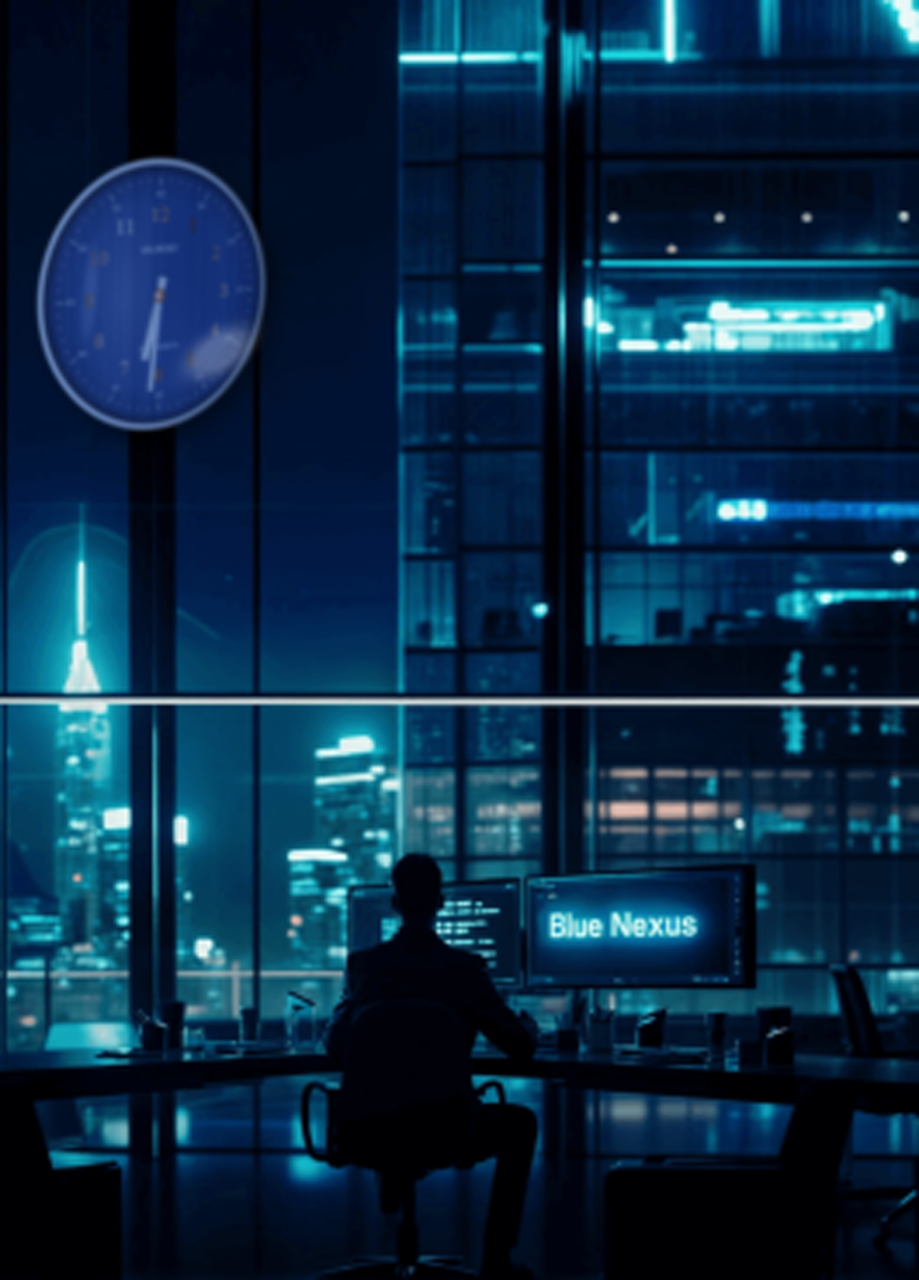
6h31
